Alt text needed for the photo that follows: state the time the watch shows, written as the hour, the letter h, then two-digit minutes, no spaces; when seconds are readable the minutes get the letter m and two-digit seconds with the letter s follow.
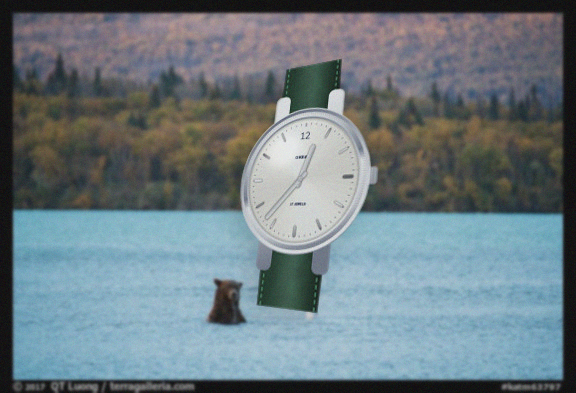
12h37
